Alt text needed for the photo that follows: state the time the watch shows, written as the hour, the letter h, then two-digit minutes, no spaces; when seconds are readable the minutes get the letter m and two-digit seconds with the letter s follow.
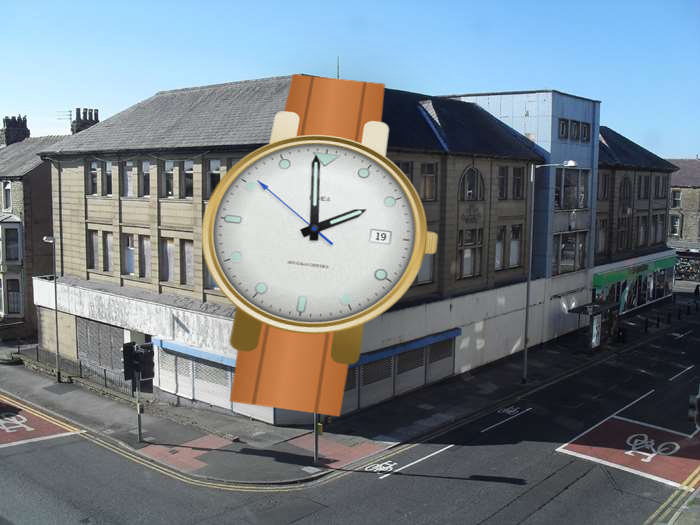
1h58m51s
